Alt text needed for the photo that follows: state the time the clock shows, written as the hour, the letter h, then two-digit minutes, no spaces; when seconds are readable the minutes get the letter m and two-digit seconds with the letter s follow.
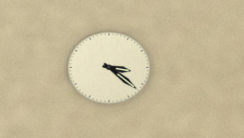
3h22
